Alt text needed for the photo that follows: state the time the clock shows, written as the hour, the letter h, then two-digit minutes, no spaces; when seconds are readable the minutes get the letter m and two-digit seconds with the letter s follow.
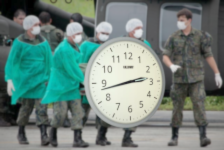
2h43
